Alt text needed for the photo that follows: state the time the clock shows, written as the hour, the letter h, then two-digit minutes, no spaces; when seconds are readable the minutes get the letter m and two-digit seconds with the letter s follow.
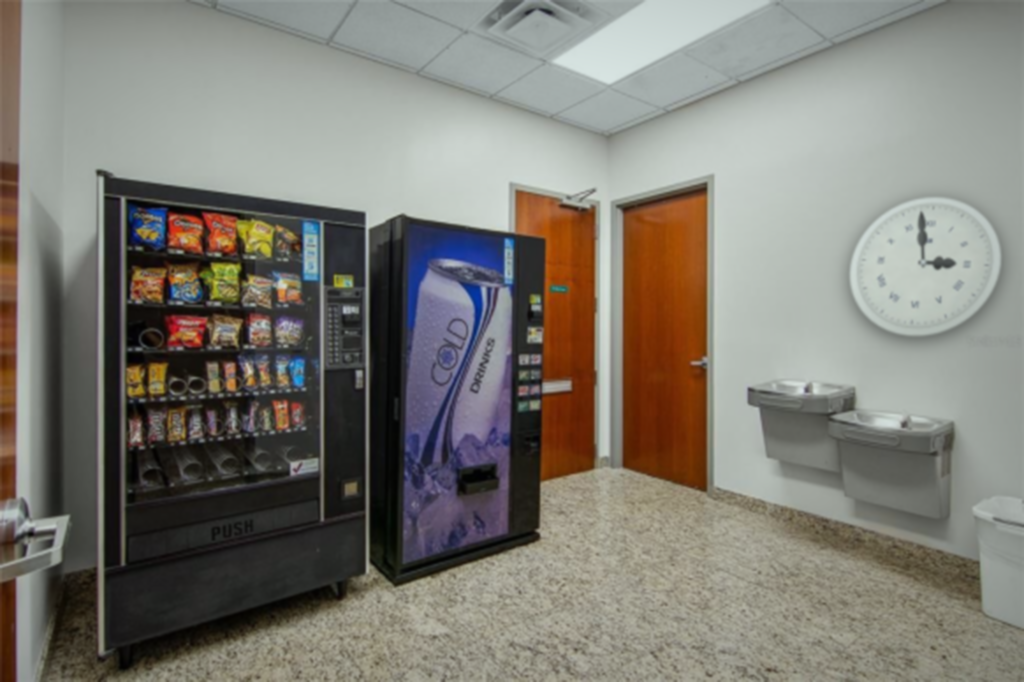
2h58
